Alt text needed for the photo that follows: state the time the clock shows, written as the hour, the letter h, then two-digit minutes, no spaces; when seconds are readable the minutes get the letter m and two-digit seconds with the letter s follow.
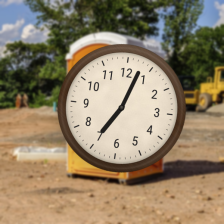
7h03
